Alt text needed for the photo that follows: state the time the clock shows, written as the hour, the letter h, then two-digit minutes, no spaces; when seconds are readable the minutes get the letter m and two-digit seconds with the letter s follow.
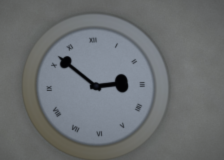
2h52
